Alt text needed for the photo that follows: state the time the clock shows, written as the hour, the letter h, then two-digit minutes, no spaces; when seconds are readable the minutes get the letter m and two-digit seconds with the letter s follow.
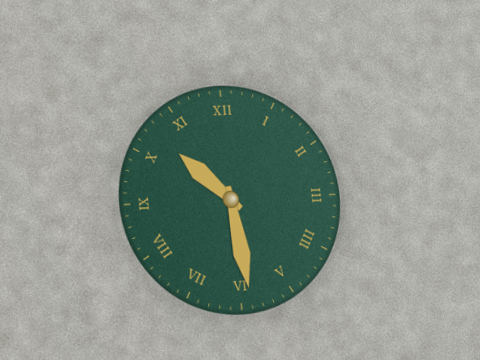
10h29
